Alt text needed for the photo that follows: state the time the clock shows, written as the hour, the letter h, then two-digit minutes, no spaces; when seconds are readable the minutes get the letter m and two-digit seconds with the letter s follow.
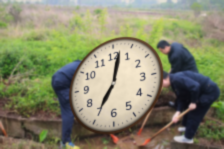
7h02
